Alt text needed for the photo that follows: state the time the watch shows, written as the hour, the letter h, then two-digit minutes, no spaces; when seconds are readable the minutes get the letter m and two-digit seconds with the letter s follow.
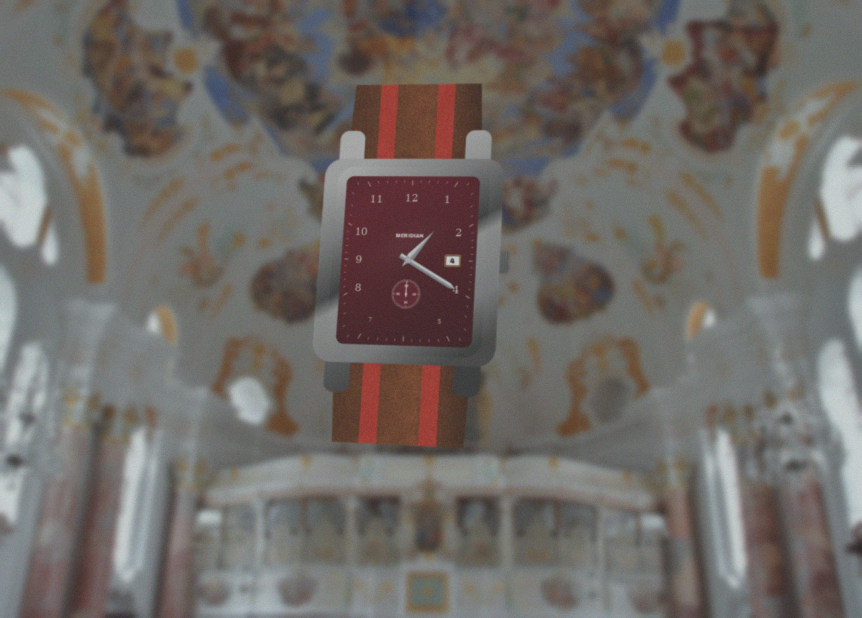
1h20
